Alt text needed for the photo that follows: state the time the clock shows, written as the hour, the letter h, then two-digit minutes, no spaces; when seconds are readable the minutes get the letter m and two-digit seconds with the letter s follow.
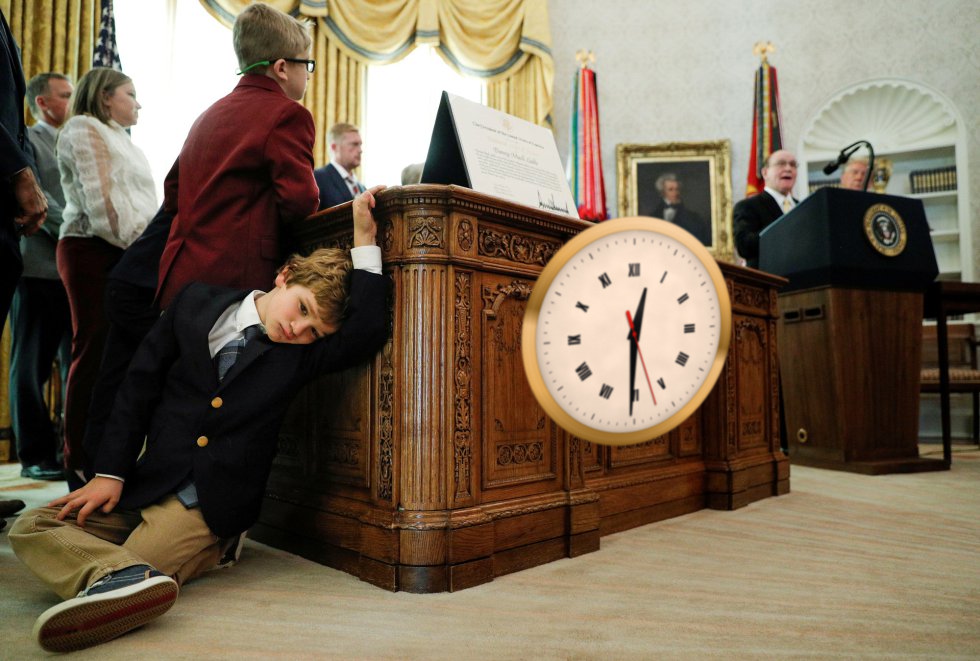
12h30m27s
